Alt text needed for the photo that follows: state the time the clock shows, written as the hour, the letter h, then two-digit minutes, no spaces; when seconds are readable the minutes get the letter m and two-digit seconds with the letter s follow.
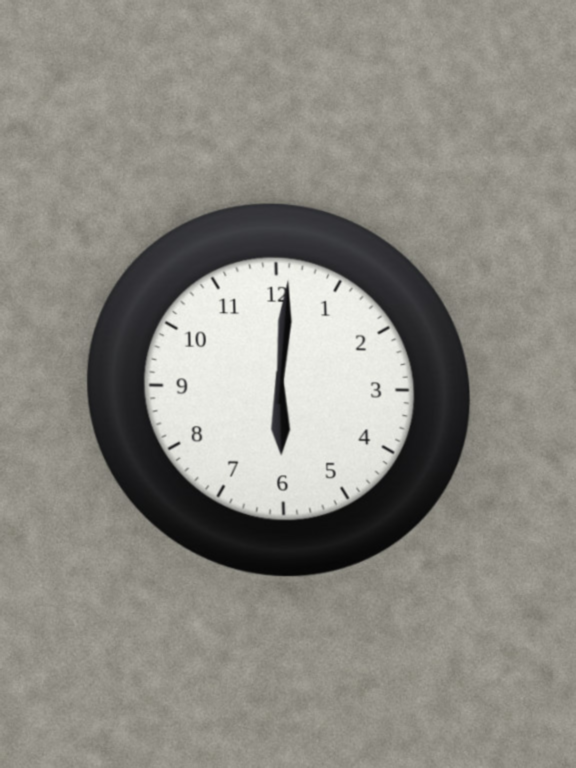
6h01
